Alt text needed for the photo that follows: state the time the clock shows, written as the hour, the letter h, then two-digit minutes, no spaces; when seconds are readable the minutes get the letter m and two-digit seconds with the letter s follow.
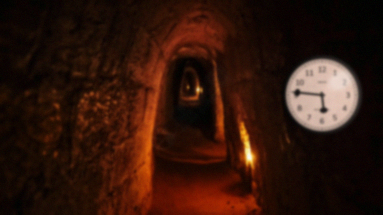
5h46
